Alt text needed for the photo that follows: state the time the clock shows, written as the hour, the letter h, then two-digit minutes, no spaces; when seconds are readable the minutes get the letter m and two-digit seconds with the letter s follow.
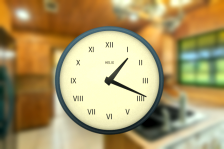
1h19
